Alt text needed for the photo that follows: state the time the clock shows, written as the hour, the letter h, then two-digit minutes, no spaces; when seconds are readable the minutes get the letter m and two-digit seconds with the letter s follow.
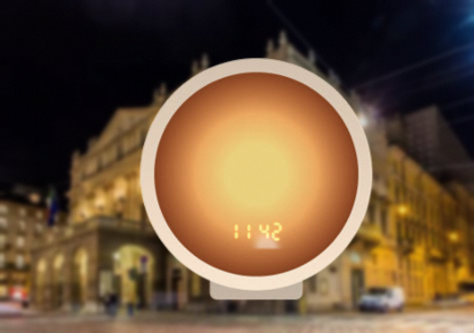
11h42
